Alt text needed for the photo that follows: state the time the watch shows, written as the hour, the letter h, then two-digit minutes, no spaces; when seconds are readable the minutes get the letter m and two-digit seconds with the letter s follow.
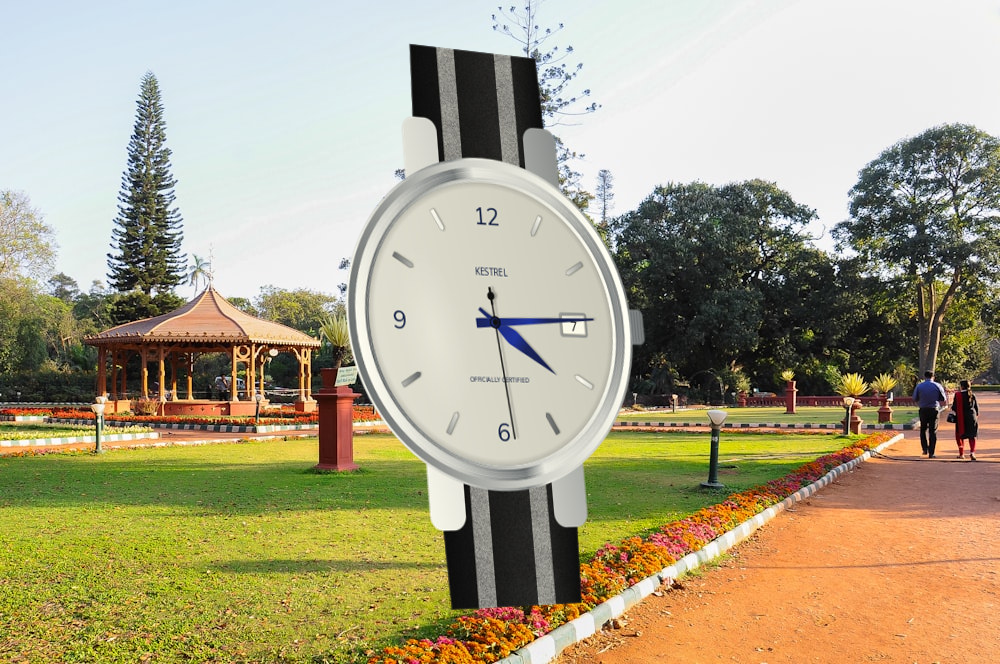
4h14m29s
